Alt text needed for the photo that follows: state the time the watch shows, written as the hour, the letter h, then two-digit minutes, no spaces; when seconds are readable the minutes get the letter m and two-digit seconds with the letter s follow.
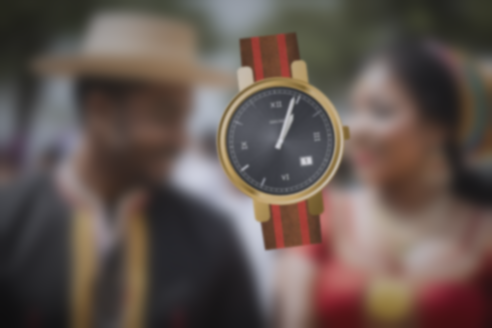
1h04
